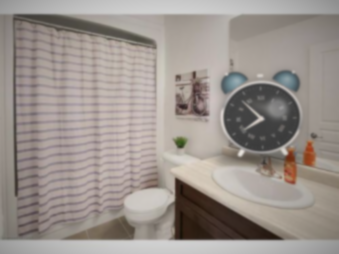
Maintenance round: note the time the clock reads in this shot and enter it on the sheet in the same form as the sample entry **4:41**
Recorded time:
**7:53**
